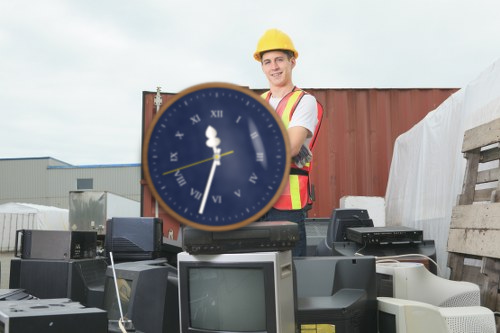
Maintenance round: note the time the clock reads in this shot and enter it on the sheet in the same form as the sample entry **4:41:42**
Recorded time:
**11:32:42**
